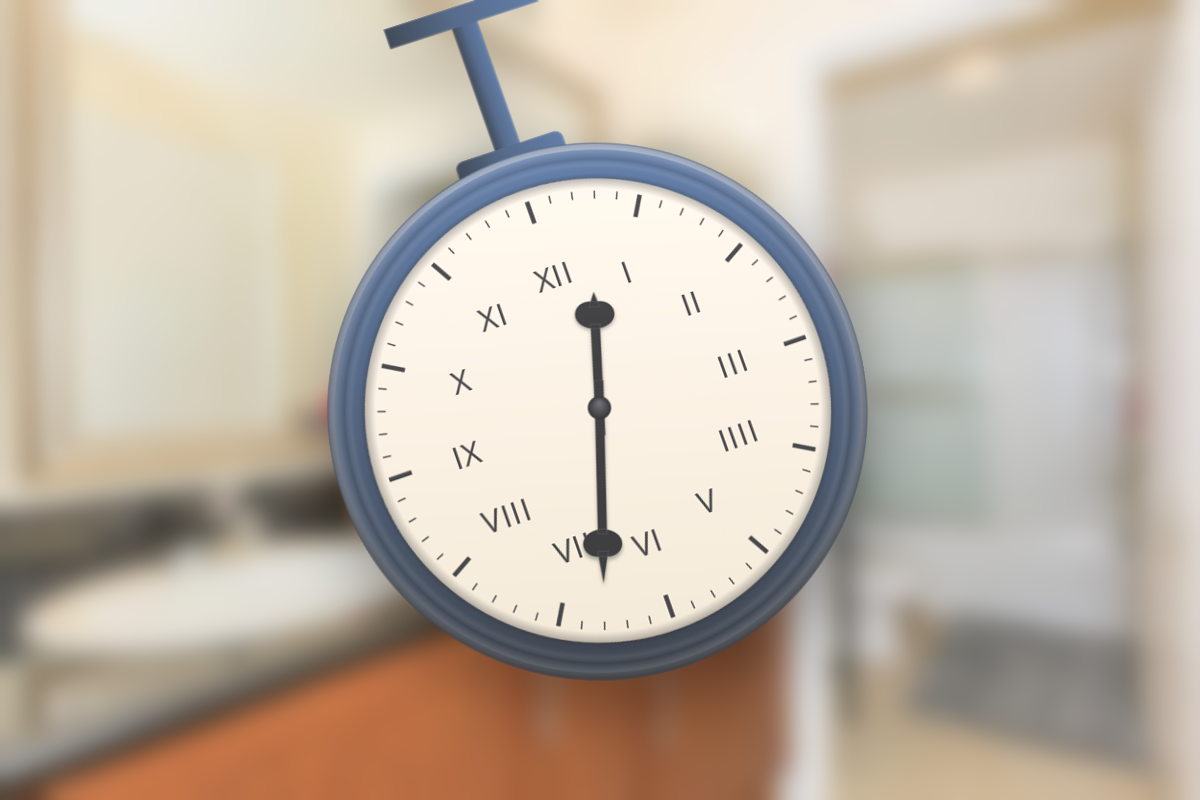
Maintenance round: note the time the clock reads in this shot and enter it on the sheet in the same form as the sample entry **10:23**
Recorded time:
**12:33**
